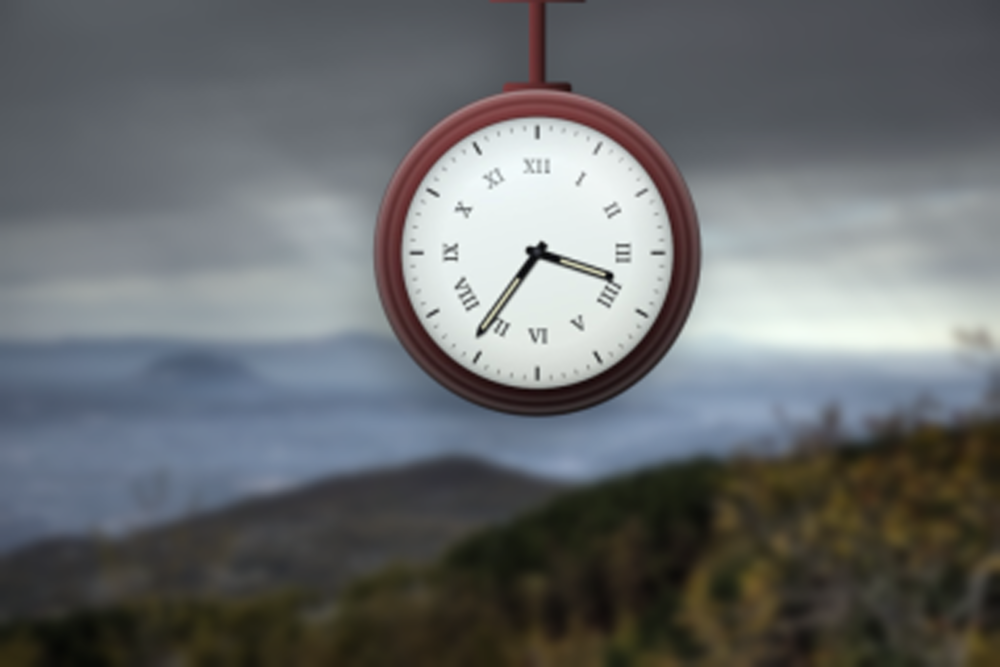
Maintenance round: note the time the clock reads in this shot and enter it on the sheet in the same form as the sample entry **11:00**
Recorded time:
**3:36**
